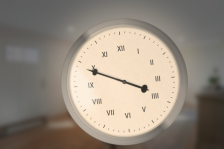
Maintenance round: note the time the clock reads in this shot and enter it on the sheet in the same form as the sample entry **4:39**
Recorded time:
**3:49**
